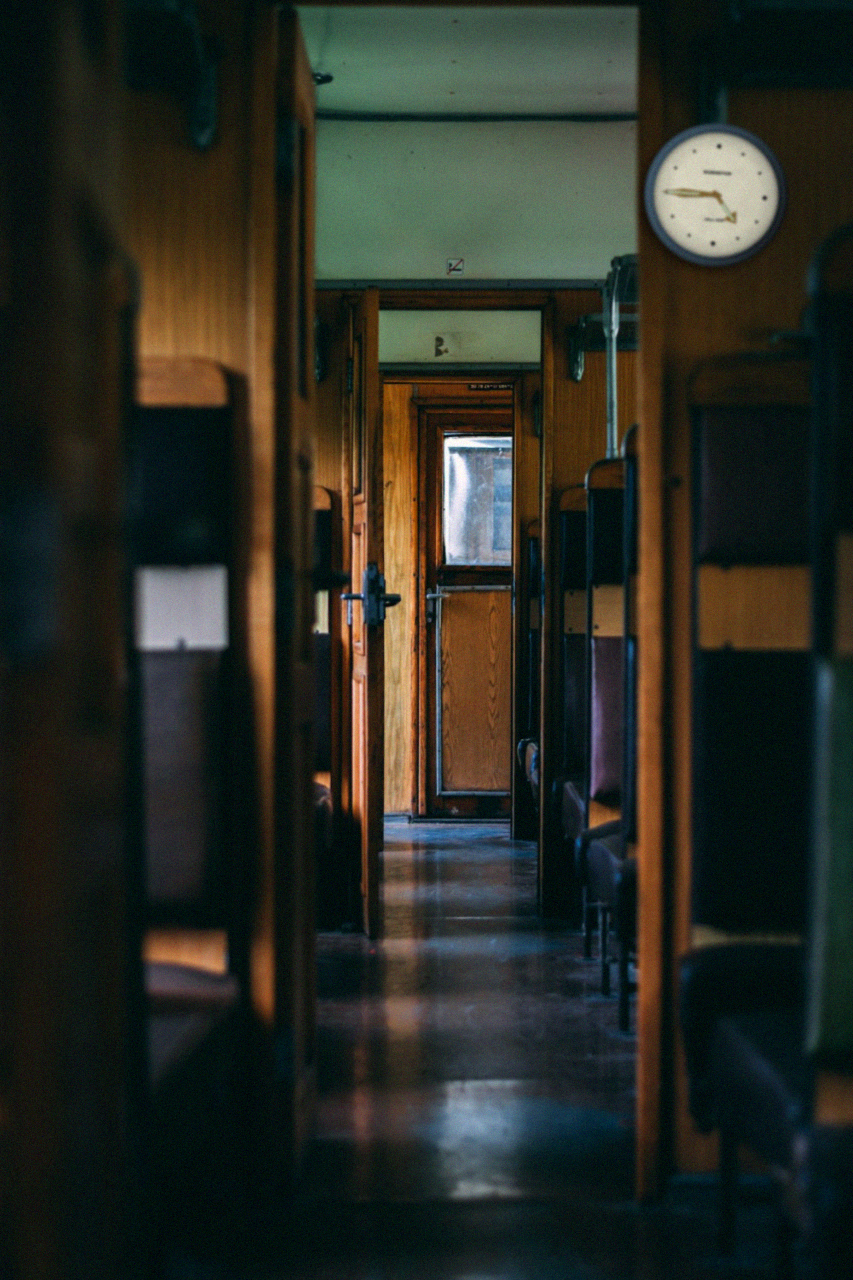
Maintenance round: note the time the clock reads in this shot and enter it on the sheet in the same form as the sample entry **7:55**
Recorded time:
**4:45**
